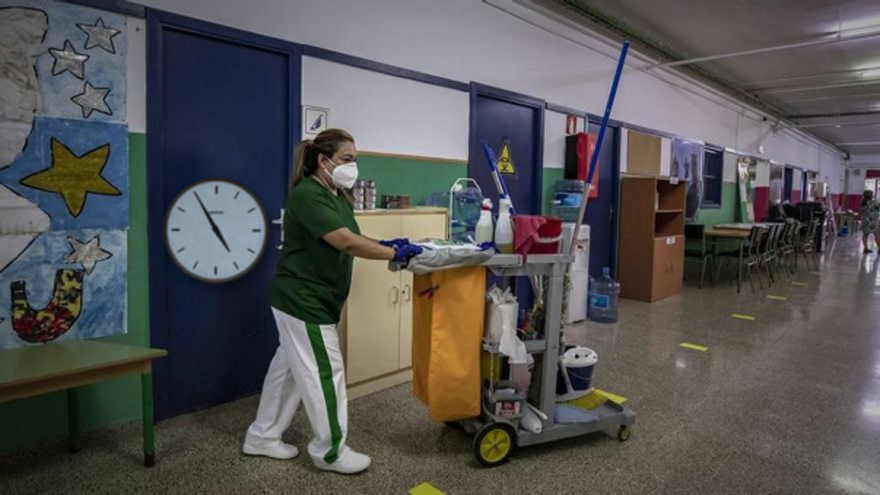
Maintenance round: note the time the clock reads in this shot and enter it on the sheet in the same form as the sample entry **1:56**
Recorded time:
**4:55**
